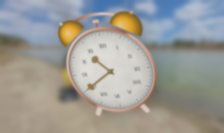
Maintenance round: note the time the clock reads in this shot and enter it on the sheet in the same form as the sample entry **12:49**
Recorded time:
**10:40**
